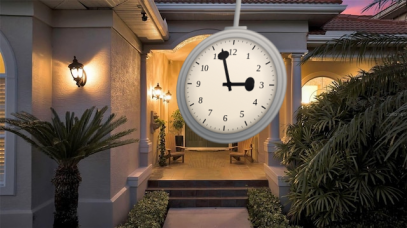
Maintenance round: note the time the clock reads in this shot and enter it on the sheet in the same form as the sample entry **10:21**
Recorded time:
**2:57**
